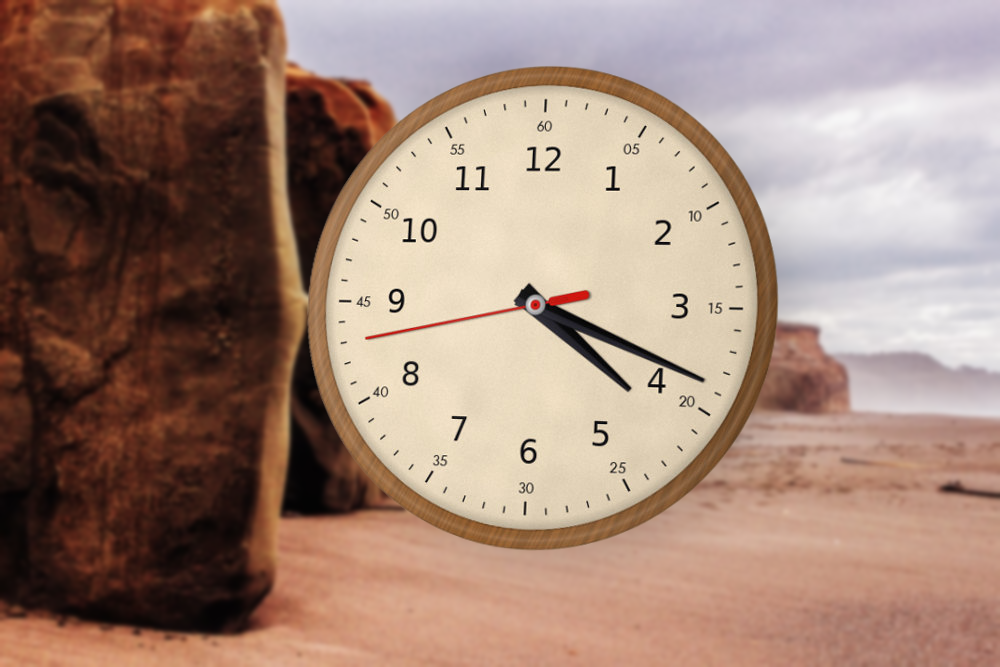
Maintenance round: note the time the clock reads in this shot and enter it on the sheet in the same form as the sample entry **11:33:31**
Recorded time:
**4:18:43**
